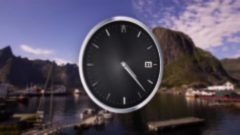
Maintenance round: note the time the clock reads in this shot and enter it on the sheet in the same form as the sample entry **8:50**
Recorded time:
**4:23**
